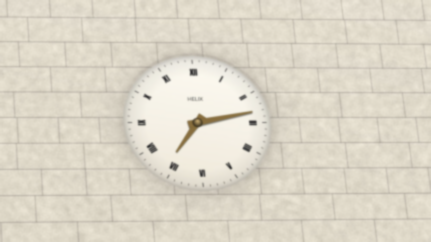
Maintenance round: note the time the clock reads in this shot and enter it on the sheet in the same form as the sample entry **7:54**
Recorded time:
**7:13**
